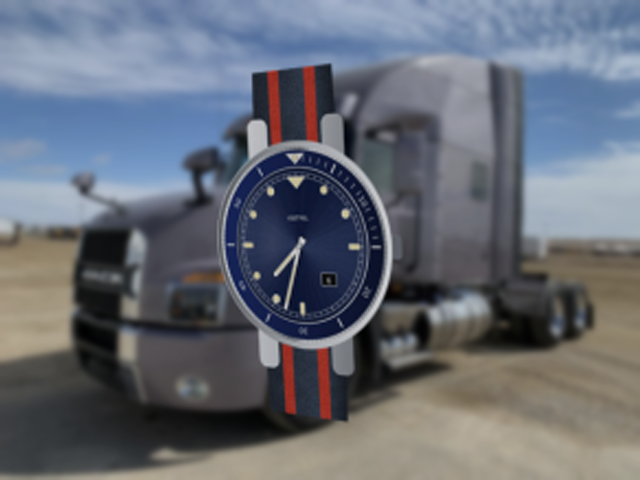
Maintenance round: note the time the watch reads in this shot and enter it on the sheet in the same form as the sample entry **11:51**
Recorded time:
**7:33**
